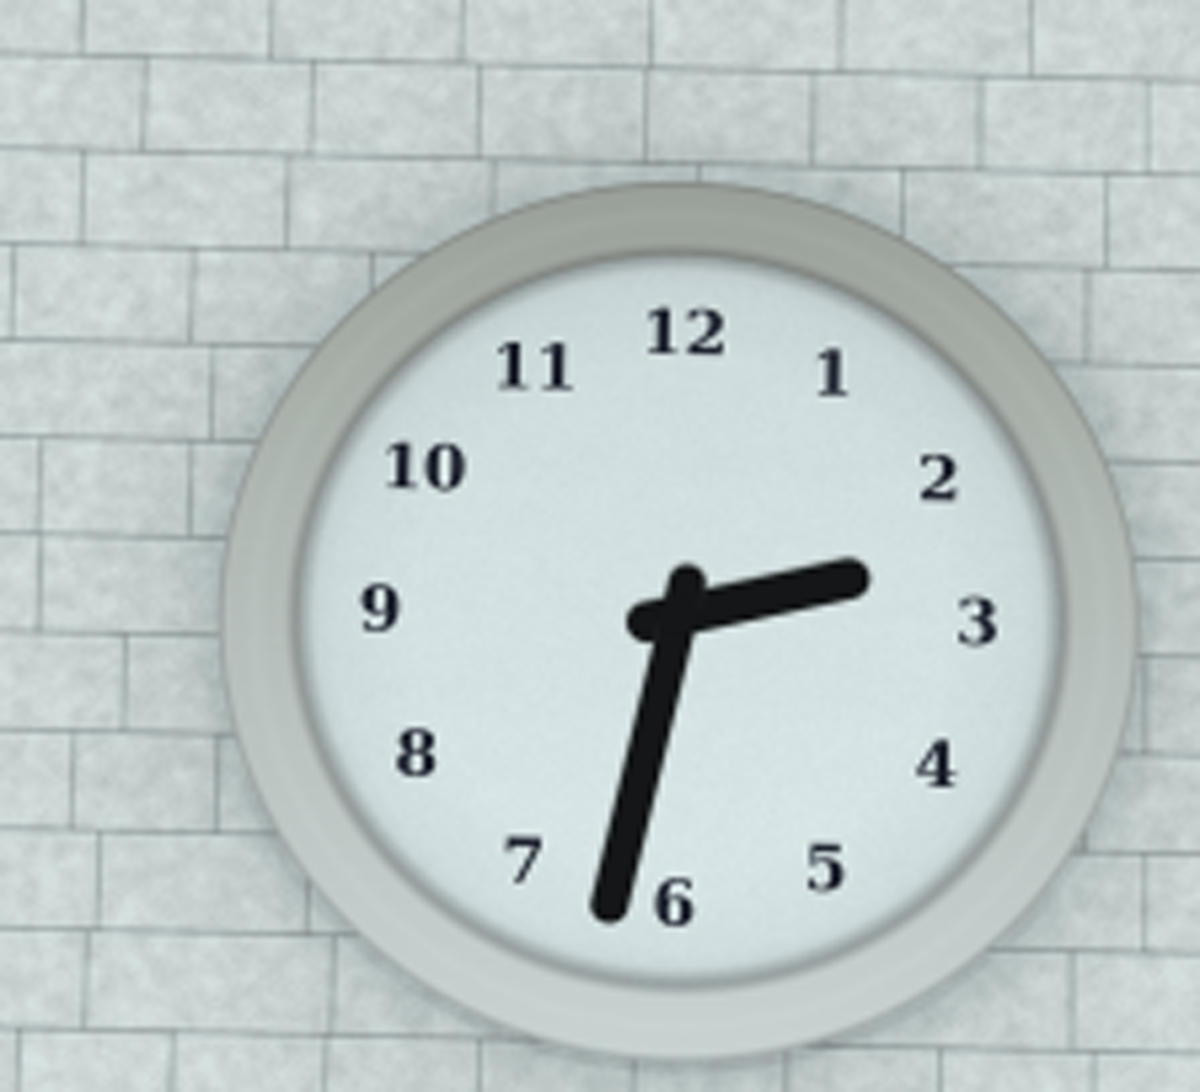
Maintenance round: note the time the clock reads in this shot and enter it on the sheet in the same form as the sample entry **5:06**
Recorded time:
**2:32**
